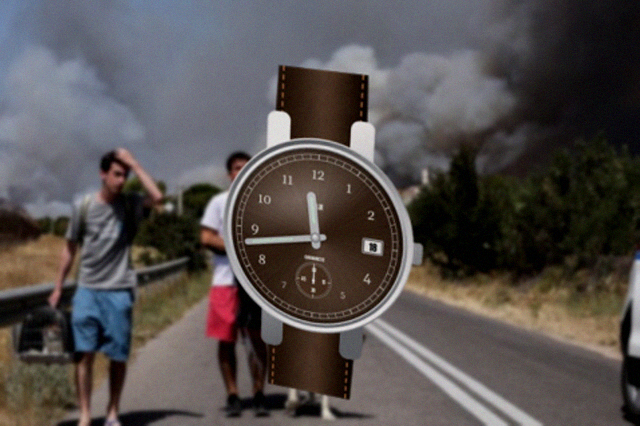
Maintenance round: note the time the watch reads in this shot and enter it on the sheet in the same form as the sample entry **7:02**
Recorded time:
**11:43**
